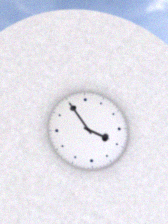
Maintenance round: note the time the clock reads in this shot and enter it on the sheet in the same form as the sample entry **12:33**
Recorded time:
**3:55**
